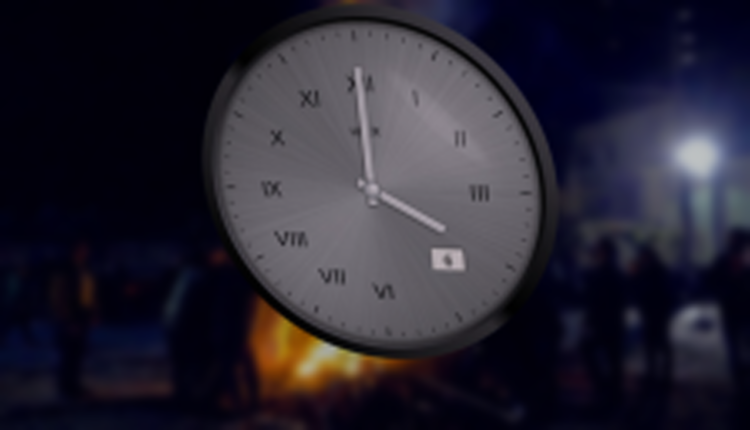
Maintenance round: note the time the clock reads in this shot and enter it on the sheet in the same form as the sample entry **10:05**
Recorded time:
**4:00**
